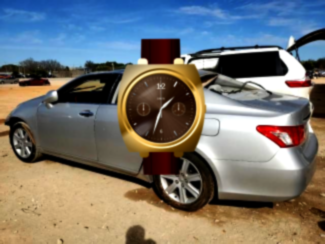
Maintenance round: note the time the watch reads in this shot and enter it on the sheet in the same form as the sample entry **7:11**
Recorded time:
**1:33**
